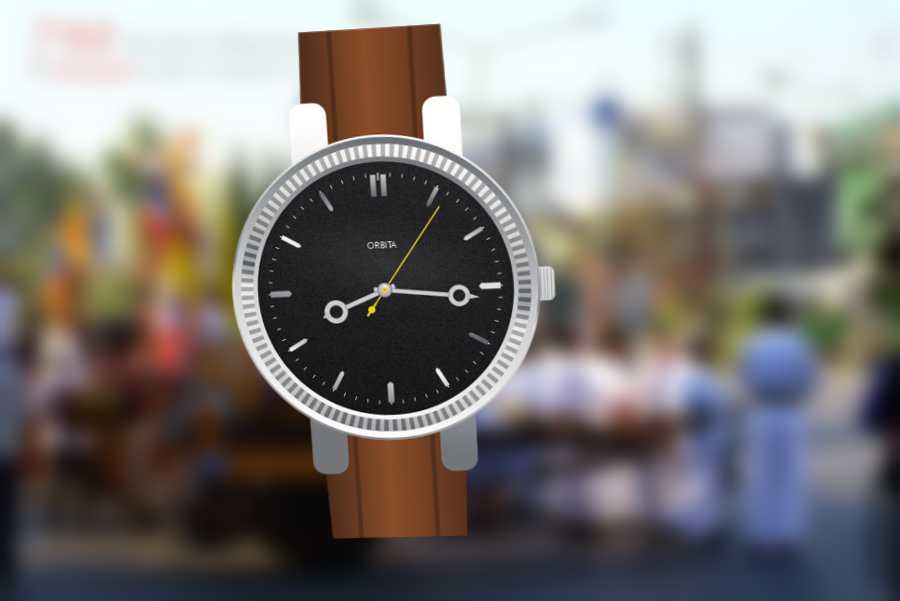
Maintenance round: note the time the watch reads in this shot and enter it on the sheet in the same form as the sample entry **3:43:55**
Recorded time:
**8:16:06**
